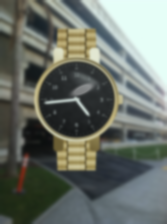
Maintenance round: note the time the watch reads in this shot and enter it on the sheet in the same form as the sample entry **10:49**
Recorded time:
**4:44**
